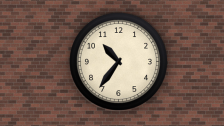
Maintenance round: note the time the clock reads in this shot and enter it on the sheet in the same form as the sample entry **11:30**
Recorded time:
**10:36**
